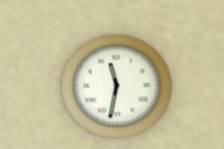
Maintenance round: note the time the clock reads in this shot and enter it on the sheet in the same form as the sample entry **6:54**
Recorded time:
**11:32**
